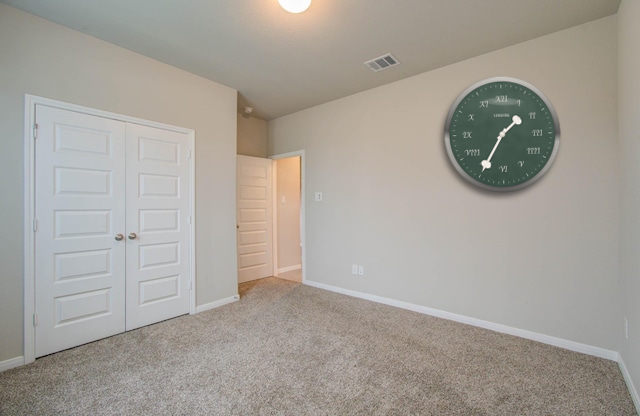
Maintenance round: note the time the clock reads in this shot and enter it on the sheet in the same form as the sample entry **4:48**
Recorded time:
**1:35**
